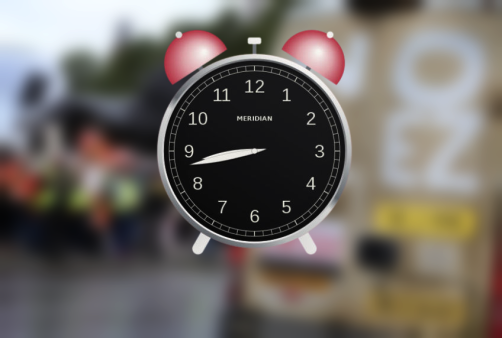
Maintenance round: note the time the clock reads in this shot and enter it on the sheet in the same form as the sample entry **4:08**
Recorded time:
**8:43**
